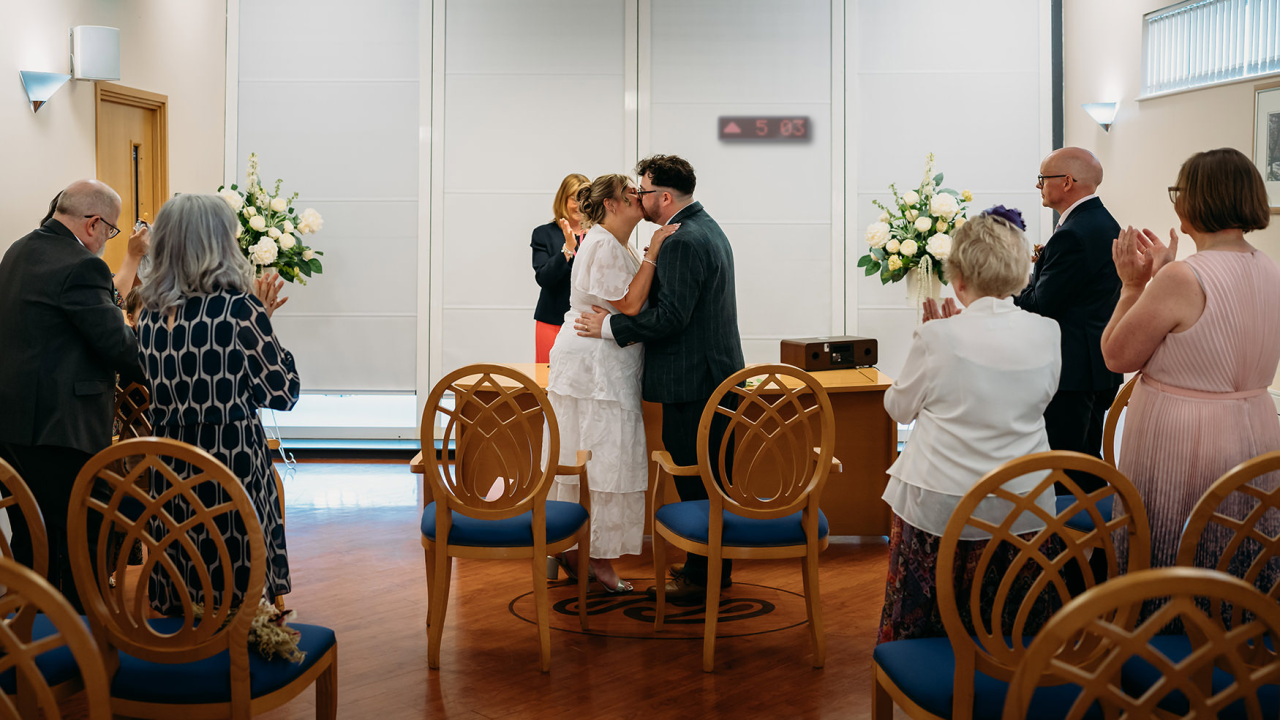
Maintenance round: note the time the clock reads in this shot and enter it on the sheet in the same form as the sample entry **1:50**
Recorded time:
**5:03**
